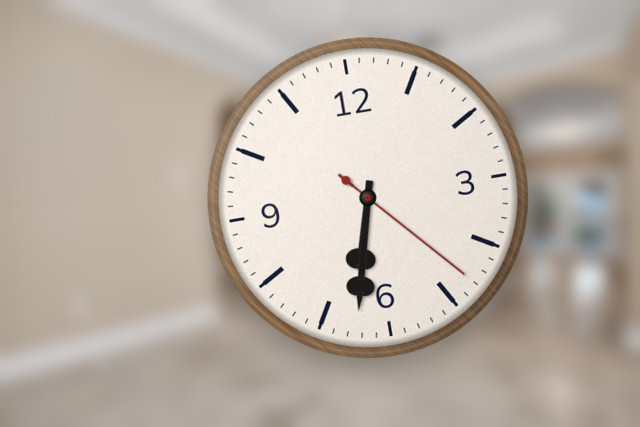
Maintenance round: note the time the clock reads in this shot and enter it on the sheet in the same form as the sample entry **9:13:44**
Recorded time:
**6:32:23**
